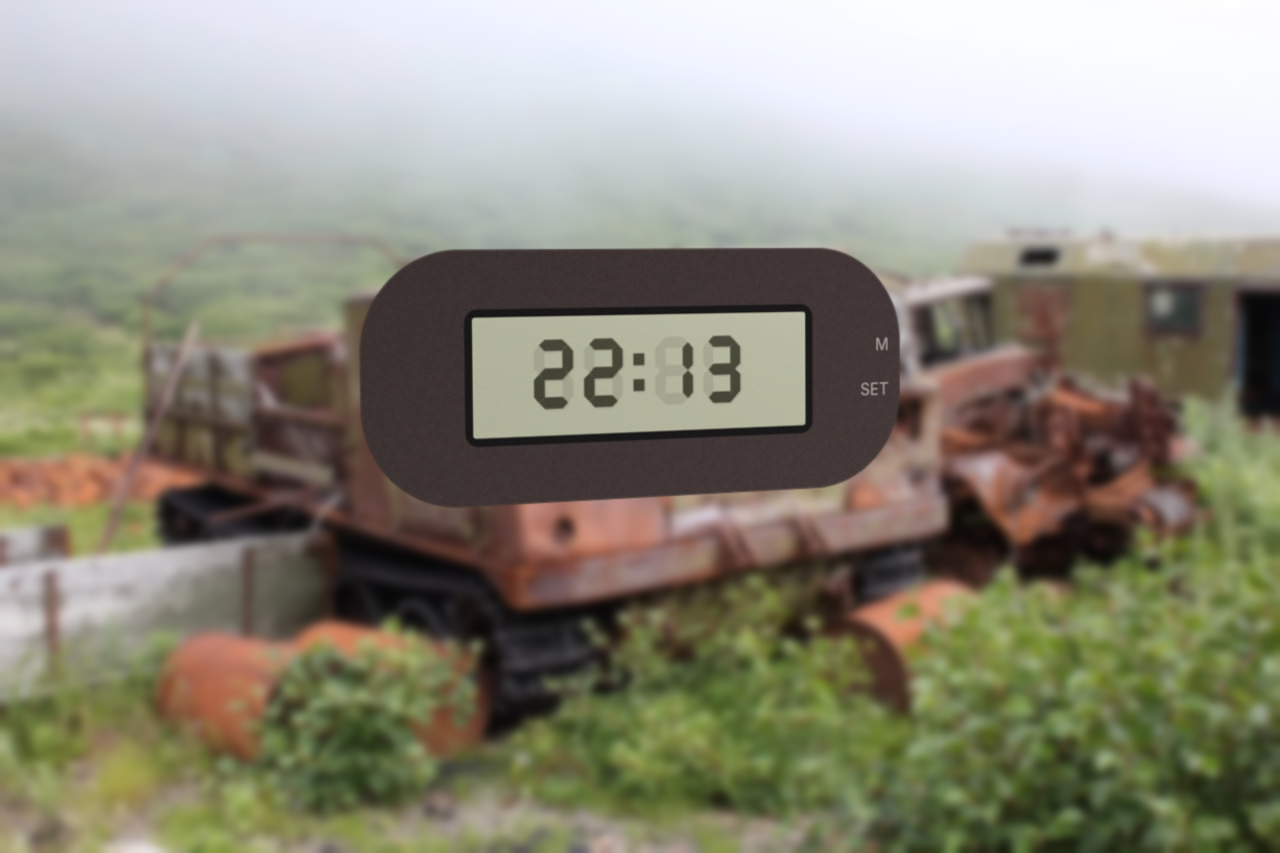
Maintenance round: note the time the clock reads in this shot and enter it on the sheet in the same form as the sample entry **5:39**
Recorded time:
**22:13**
